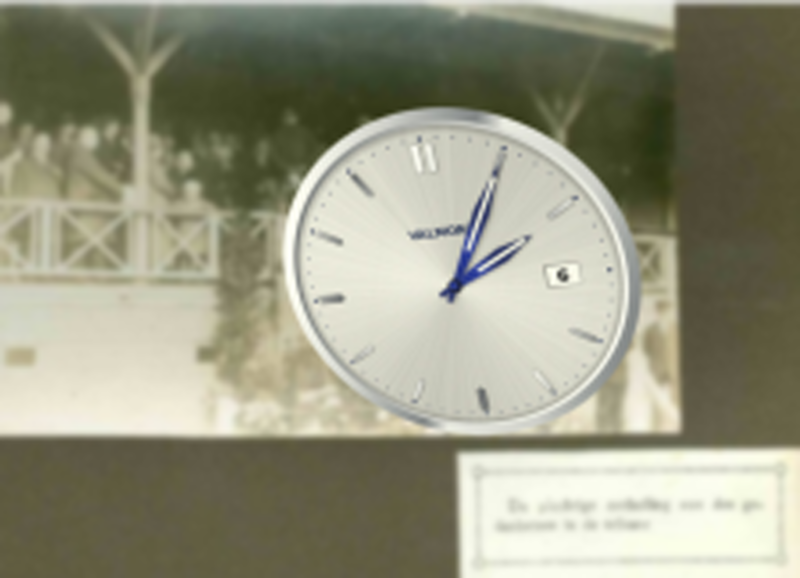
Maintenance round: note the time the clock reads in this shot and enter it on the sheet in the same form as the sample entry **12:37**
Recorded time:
**2:05**
